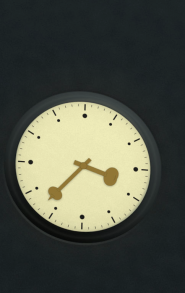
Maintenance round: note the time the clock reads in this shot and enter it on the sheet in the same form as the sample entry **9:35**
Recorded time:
**3:37**
